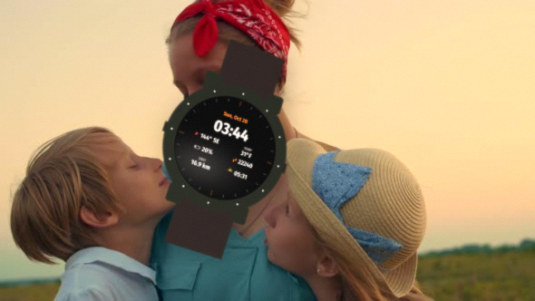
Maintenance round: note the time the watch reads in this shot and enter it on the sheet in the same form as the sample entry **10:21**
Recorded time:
**3:44**
